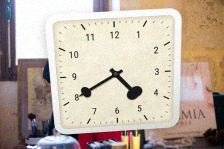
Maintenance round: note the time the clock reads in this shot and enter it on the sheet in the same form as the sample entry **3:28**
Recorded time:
**4:40**
